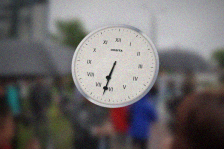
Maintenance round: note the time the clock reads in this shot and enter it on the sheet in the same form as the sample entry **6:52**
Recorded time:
**6:32**
